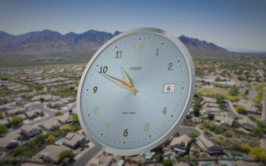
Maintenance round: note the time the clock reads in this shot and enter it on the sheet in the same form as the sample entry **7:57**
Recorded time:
**10:49**
